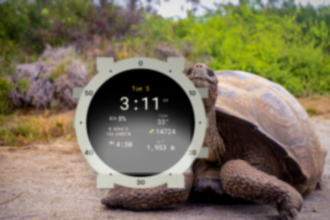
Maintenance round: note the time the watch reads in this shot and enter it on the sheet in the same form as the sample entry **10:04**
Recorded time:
**3:11**
